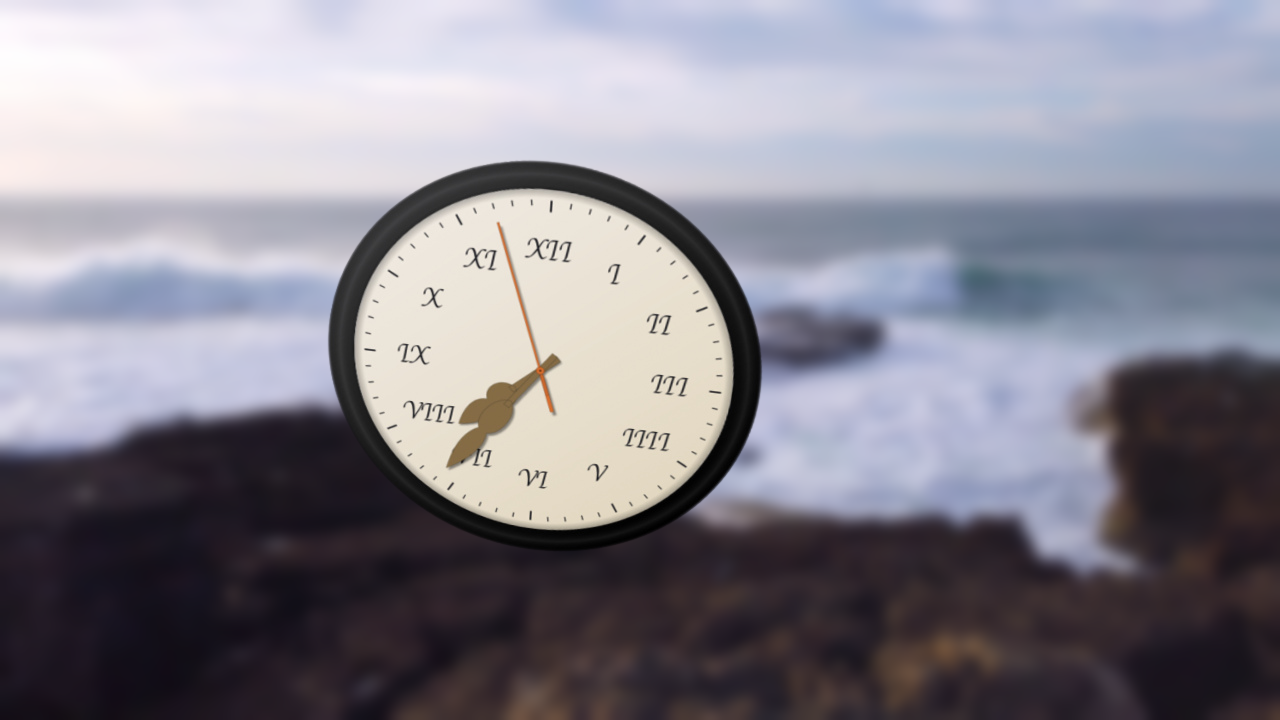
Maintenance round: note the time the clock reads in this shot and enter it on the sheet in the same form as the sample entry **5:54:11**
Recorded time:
**7:35:57**
